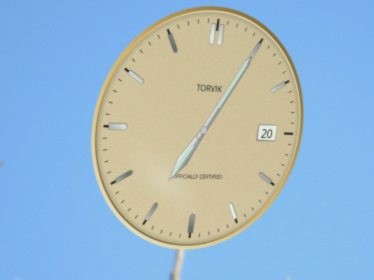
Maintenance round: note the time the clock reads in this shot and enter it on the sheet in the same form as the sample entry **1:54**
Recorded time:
**7:05**
